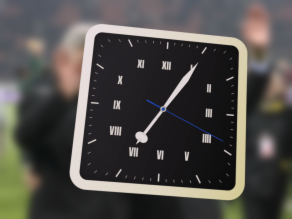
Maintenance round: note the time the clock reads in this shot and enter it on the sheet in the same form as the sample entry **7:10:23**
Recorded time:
**7:05:19**
